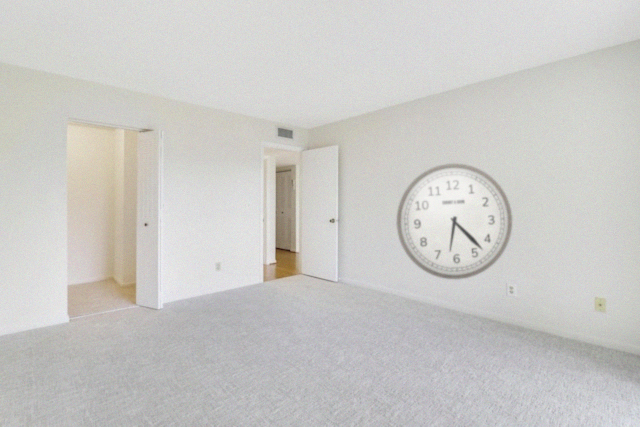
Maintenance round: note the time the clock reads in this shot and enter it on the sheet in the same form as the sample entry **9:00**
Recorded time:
**6:23**
